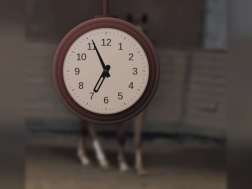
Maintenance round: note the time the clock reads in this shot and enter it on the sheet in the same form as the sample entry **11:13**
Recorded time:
**6:56**
